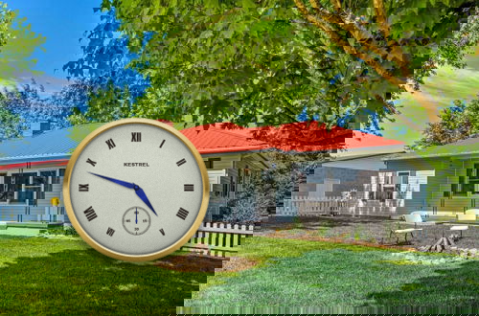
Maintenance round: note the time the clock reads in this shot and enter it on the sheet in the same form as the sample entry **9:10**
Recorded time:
**4:48**
